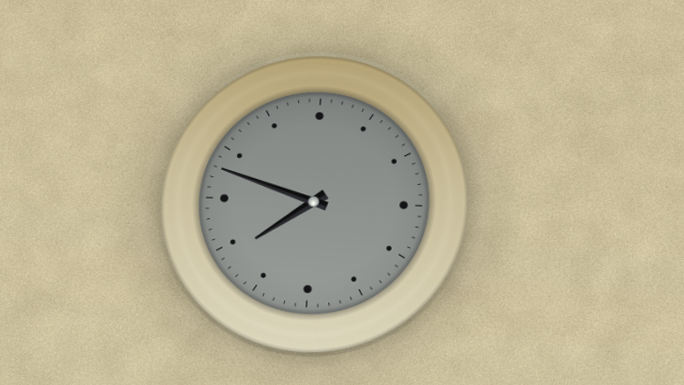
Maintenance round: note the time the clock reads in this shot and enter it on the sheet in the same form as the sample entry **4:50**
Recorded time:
**7:48**
